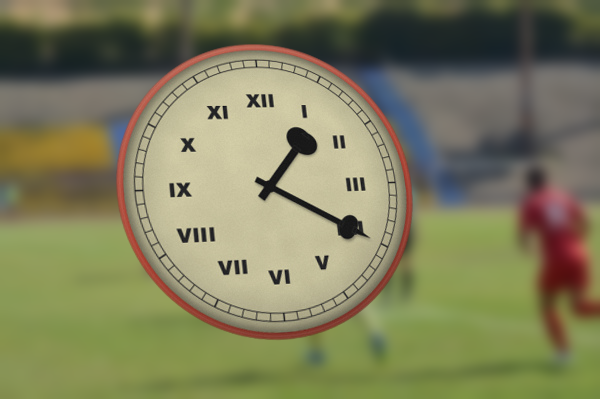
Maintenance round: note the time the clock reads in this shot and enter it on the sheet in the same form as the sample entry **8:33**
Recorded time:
**1:20**
